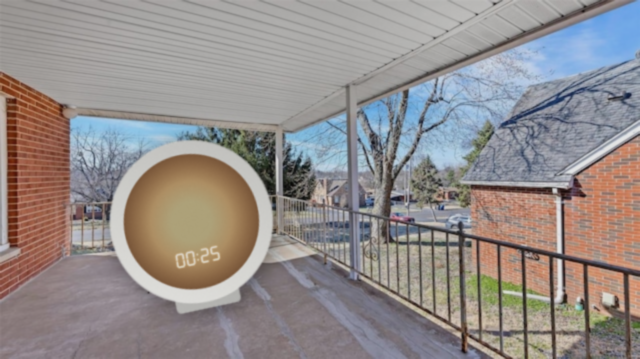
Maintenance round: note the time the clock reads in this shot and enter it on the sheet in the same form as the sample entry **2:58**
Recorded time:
**0:25**
